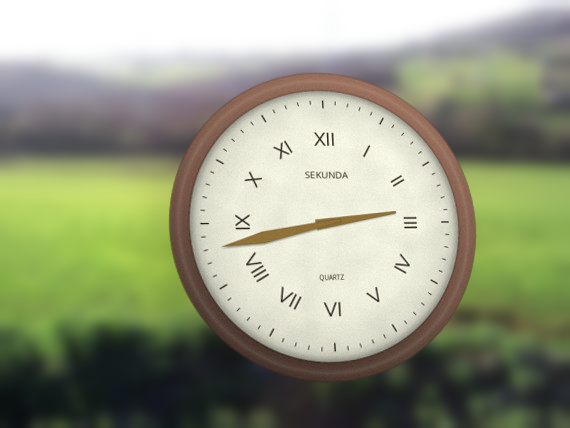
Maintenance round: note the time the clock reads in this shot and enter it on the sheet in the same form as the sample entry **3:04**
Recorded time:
**2:43**
